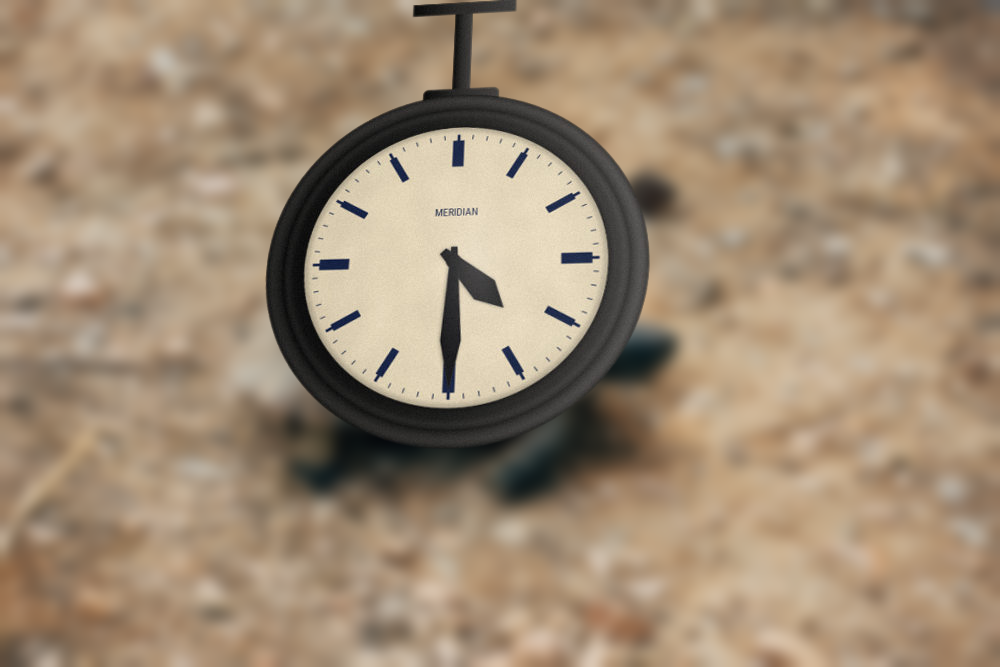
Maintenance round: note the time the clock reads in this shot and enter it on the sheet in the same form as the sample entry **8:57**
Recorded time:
**4:30**
